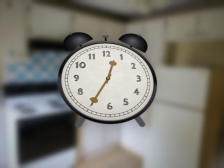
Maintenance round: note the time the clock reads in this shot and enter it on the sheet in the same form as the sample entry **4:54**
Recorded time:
**12:35**
